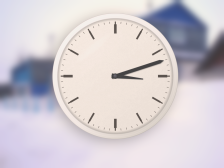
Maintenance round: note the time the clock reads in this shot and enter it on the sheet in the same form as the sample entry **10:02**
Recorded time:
**3:12**
